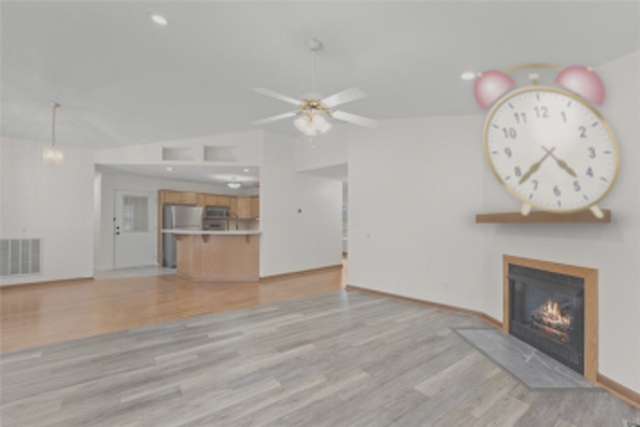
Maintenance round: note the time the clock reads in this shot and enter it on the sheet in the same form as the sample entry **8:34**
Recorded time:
**4:38**
